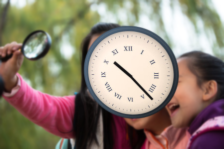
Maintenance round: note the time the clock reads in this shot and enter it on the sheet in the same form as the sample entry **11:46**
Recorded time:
**10:23**
